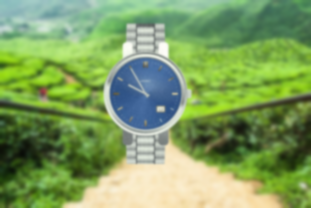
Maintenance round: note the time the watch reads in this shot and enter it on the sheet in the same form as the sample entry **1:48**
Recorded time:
**9:55**
